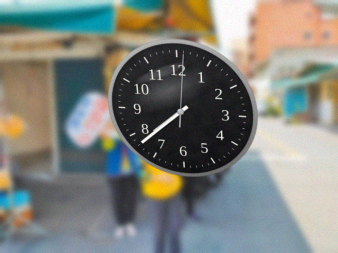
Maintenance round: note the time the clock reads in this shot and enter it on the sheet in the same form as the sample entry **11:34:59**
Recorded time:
**7:38:01**
